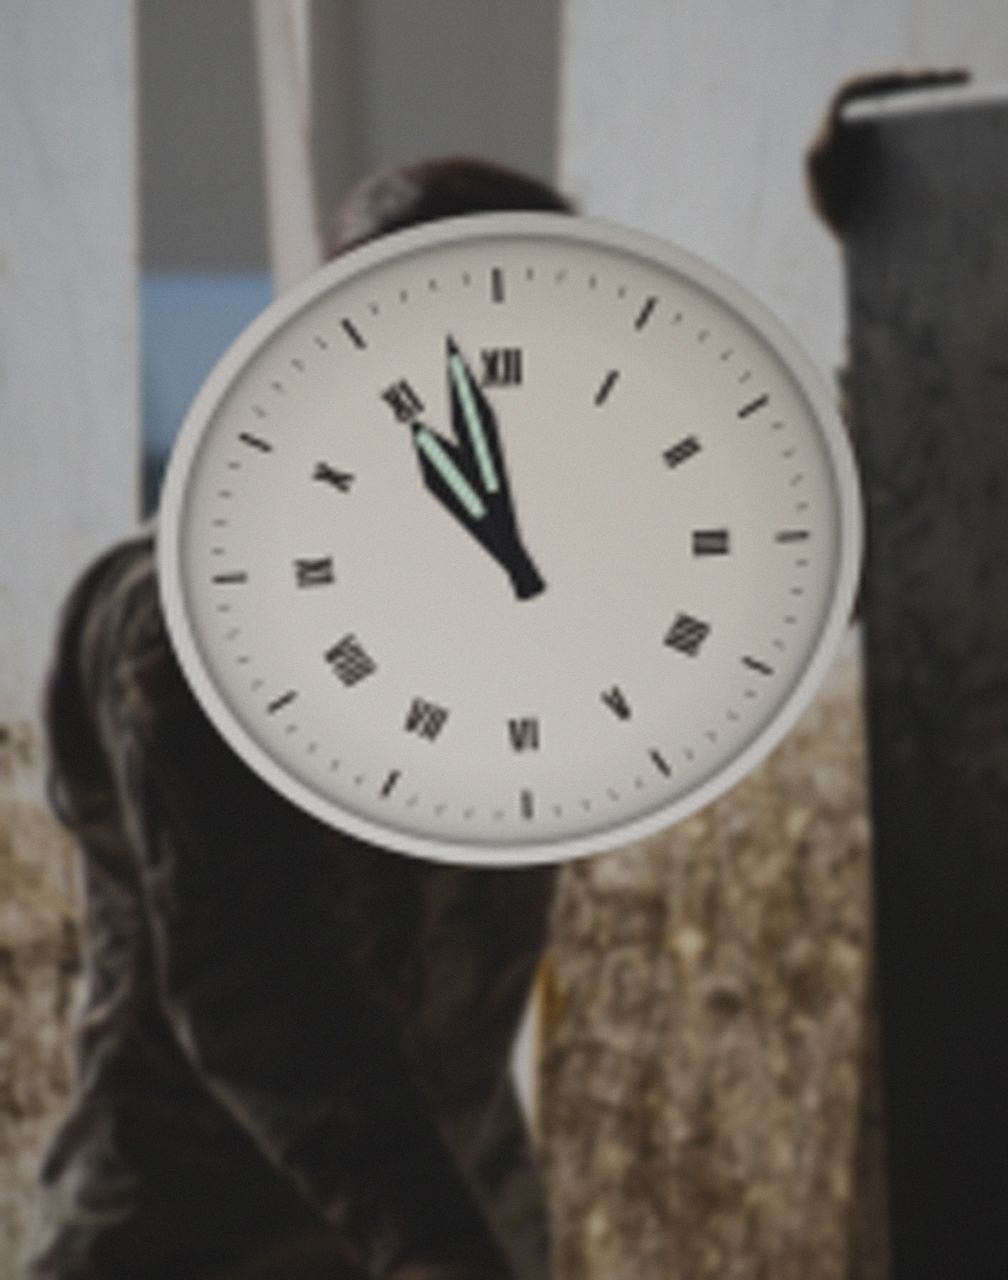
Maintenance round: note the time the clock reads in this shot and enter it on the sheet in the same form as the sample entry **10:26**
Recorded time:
**10:58**
